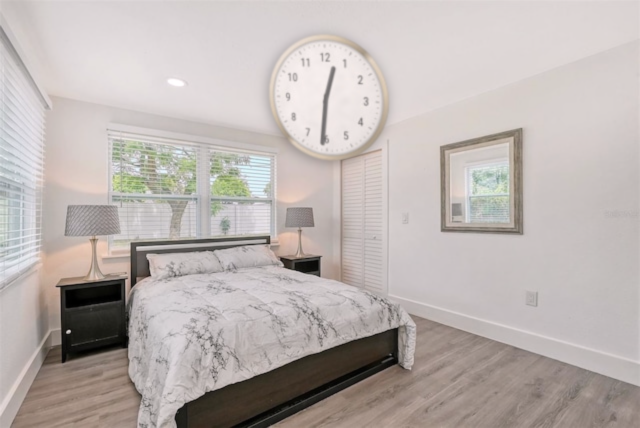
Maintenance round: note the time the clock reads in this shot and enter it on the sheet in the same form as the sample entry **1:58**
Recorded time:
**12:31**
